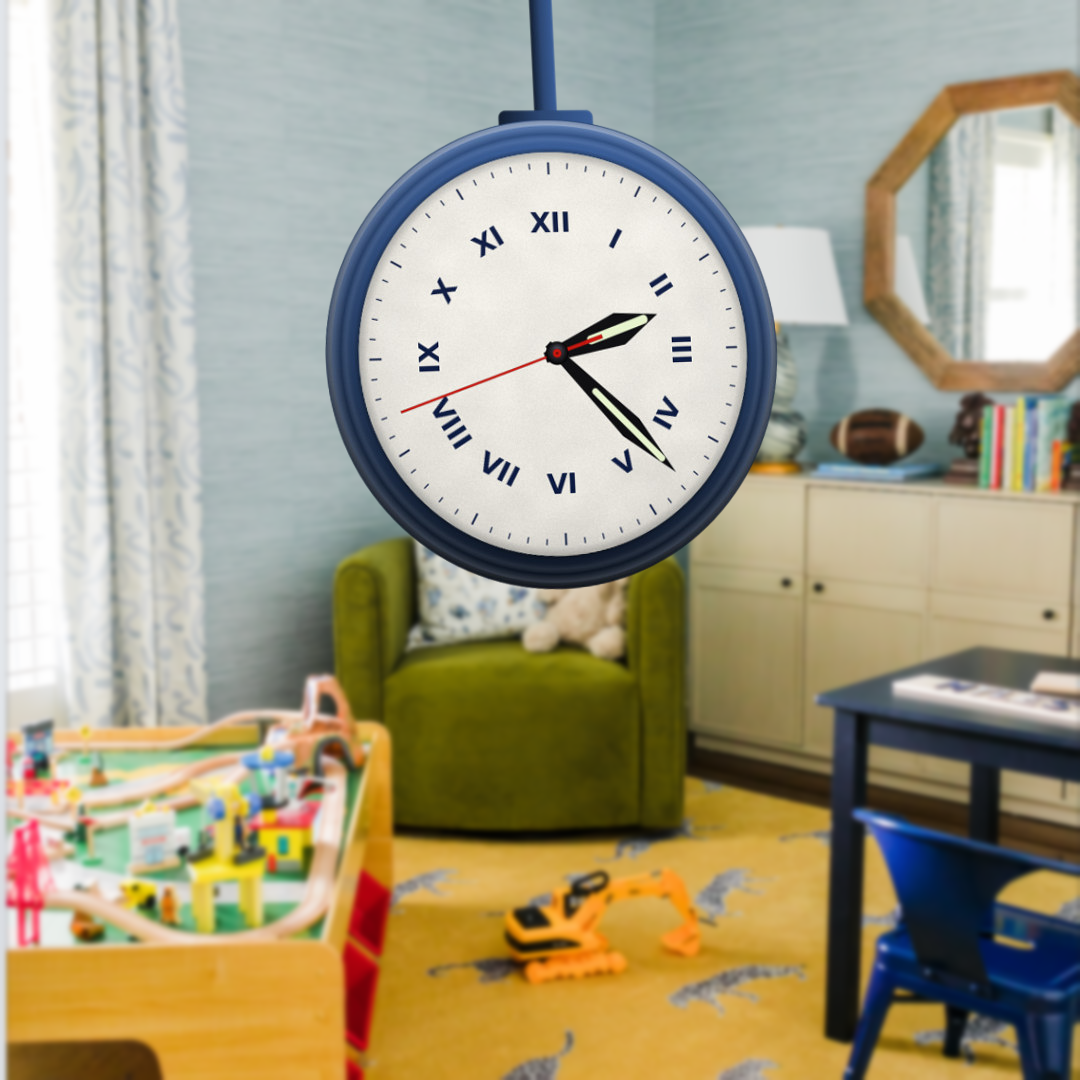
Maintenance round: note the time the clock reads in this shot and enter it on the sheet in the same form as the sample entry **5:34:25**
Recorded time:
**2:22:42**
